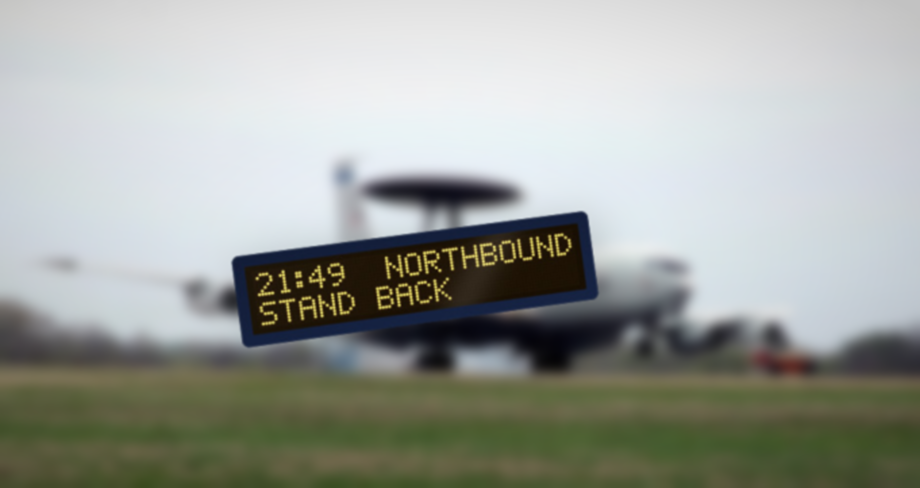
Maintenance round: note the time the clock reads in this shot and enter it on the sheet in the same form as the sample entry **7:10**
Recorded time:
**21:49**
